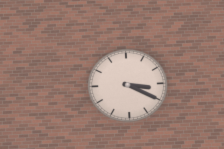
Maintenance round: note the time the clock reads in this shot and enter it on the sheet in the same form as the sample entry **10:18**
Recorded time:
**3:20**
